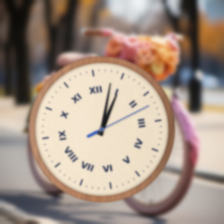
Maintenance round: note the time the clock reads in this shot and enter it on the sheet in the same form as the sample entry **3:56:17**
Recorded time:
**1:03:12**
